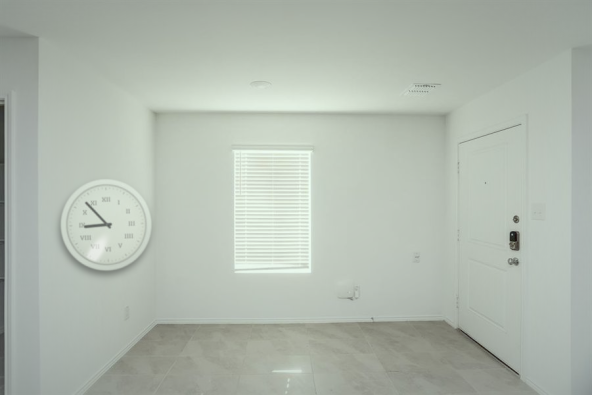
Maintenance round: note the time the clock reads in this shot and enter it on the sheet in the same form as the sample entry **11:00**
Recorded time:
**8:53**
